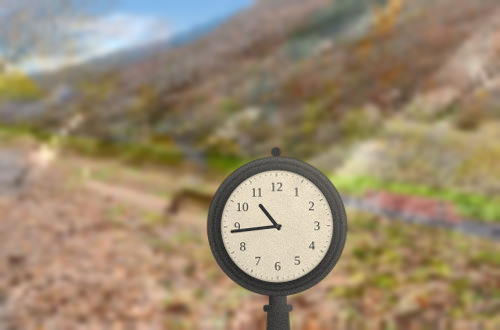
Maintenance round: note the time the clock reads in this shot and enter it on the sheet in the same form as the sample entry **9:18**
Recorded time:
**10:44**
